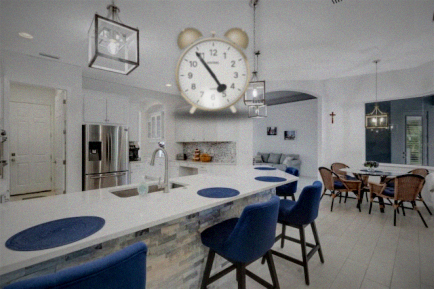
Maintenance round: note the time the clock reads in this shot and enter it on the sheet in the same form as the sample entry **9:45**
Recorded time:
**4:54**
